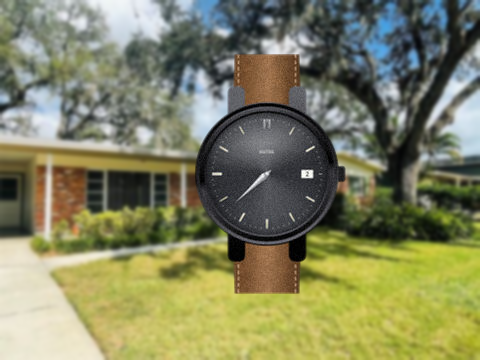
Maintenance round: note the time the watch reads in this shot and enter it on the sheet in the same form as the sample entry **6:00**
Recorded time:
**7:38**
